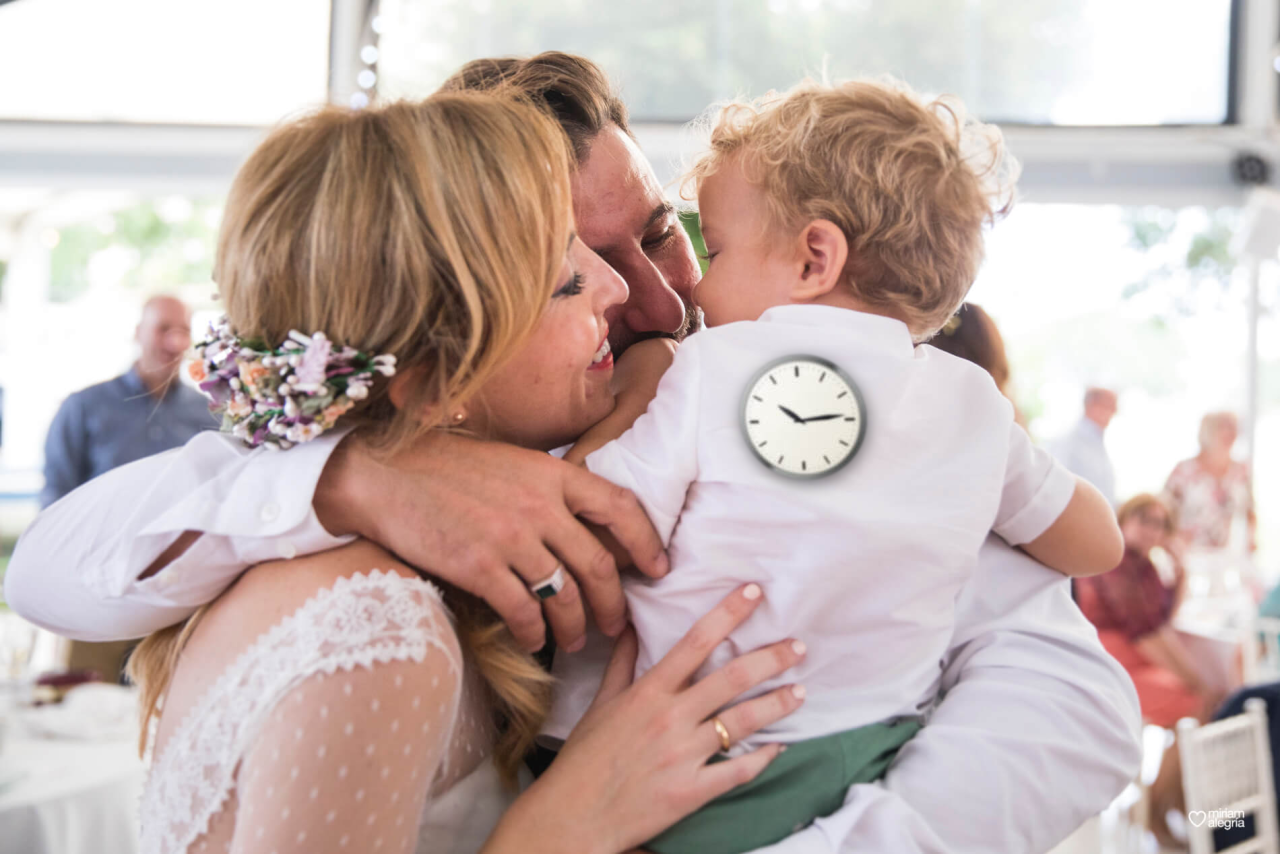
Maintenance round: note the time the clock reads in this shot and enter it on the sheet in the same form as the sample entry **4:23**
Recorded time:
**10:14**
